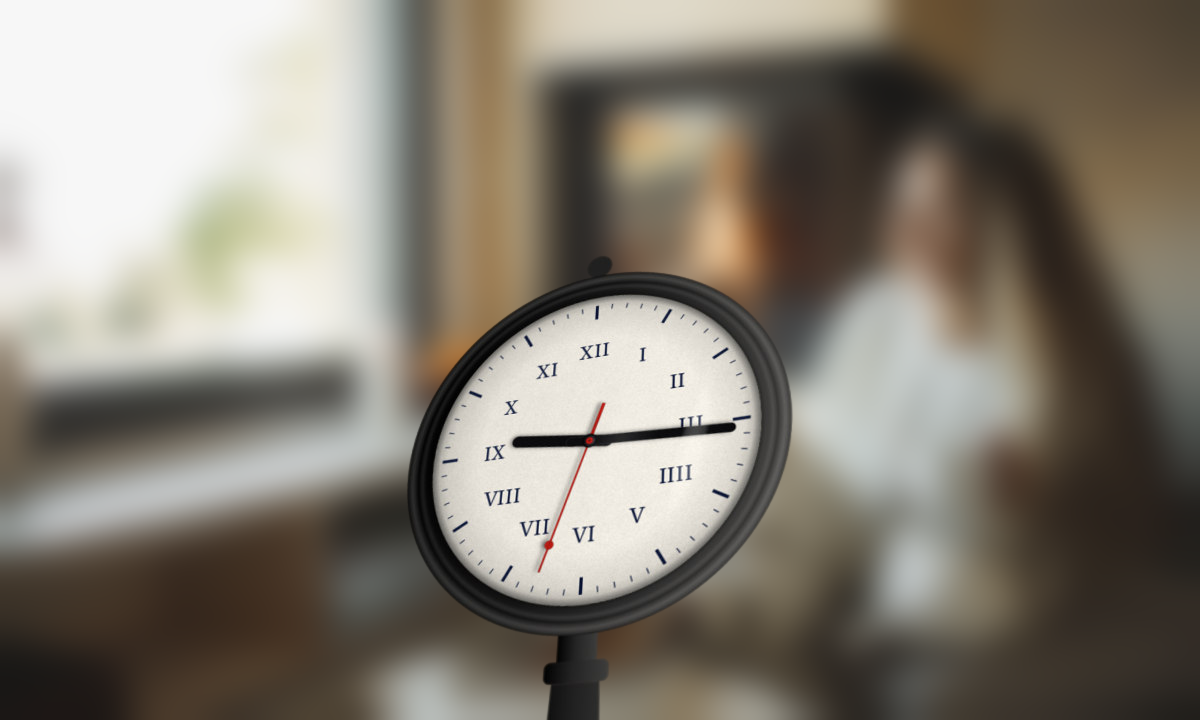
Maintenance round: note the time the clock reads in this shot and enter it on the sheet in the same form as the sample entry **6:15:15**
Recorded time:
**9:15:33**
